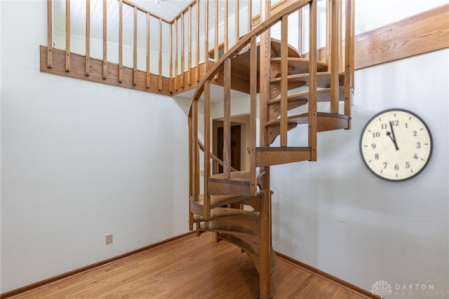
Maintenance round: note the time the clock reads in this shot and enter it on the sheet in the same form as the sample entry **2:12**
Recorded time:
**10:58**
